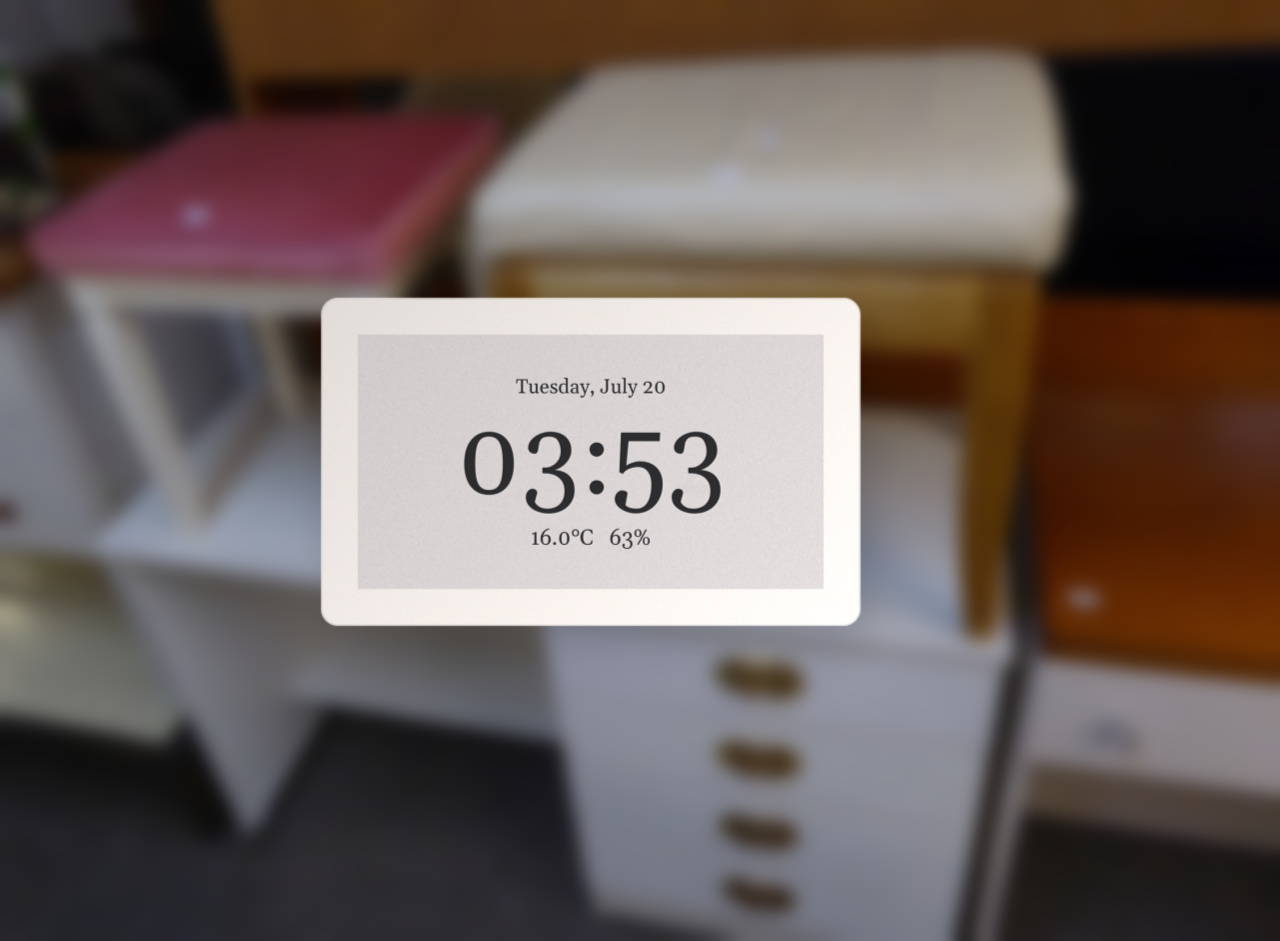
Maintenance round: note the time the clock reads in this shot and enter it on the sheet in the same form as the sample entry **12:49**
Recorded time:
**3:53**
